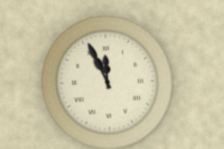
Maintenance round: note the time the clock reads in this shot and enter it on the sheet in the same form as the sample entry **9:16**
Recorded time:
**11:56**
